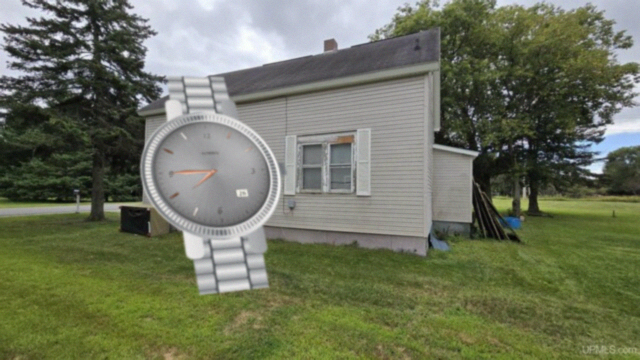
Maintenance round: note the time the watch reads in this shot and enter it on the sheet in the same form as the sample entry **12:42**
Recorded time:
**7:45**
